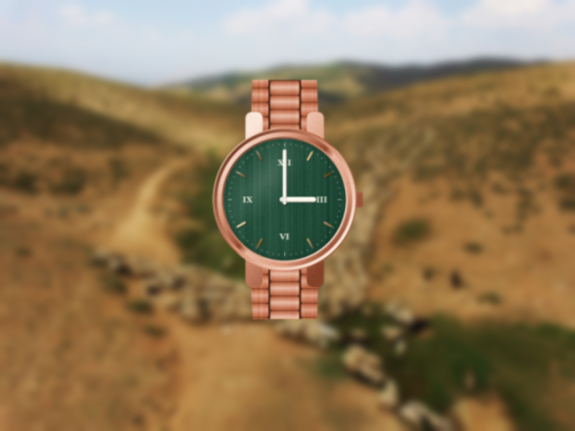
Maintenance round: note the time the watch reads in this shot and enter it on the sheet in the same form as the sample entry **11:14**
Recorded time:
**3:00**
